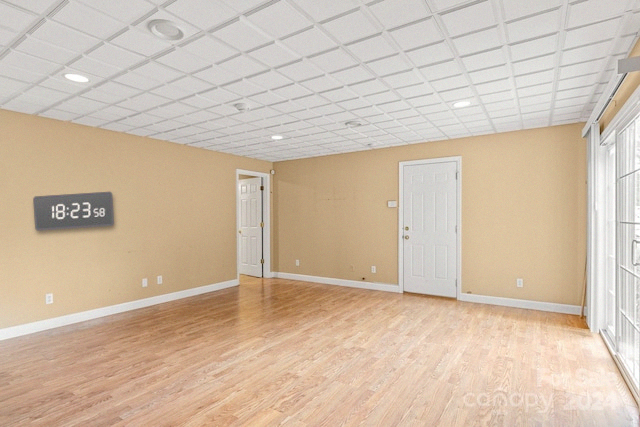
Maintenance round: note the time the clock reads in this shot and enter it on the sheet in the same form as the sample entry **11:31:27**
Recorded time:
**18:23:58**
